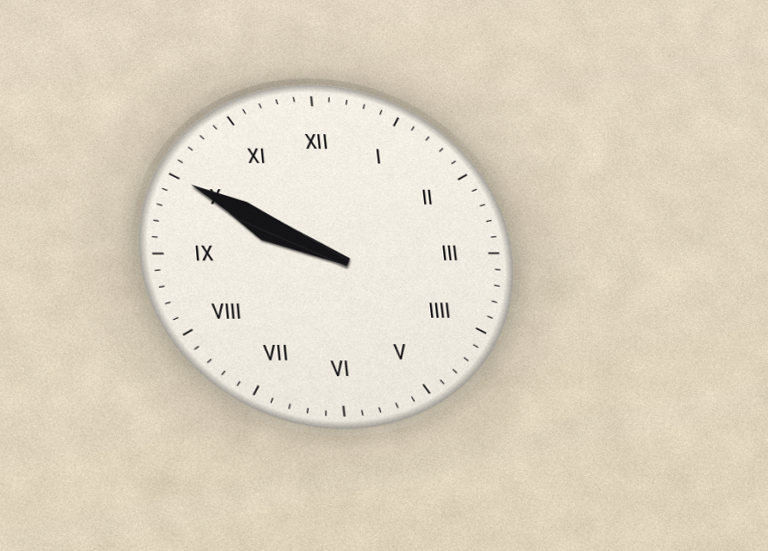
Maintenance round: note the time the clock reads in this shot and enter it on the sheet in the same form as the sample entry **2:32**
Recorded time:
**9:50**
